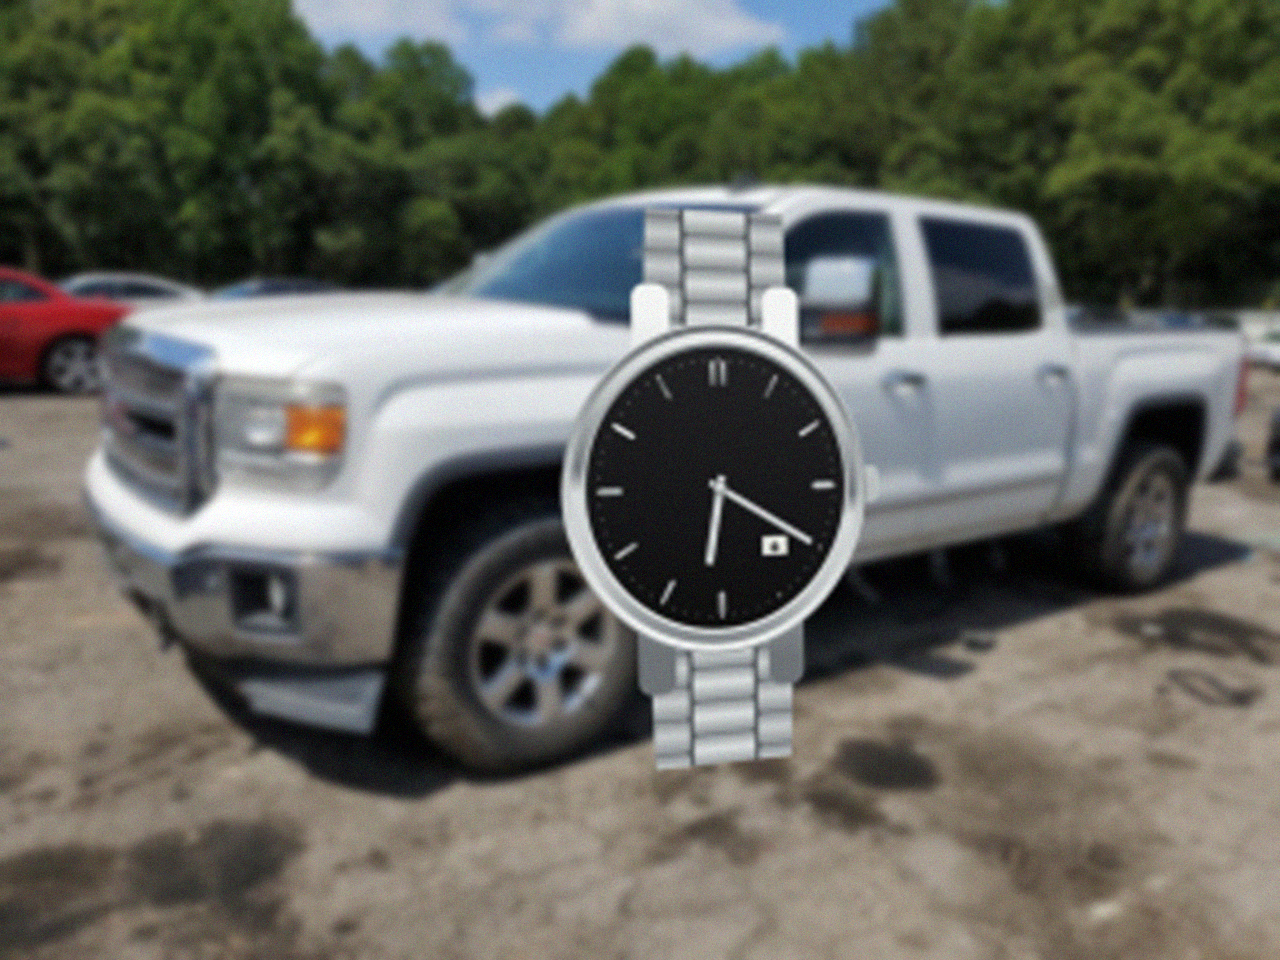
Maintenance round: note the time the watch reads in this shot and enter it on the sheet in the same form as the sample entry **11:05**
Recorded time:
**6:20**
